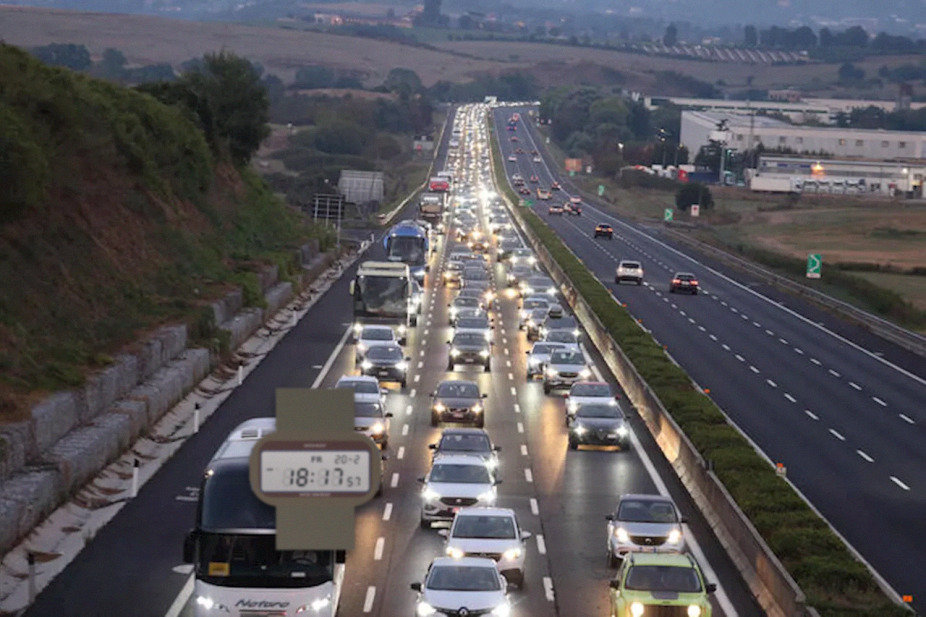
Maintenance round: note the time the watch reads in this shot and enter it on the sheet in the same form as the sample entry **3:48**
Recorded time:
**18:17**
